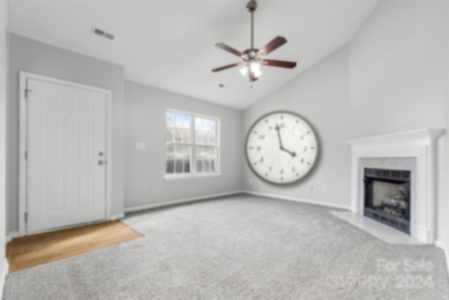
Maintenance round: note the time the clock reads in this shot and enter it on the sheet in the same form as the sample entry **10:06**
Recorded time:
**3:58**
